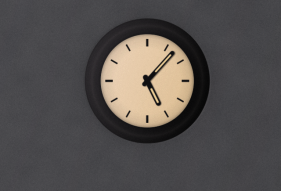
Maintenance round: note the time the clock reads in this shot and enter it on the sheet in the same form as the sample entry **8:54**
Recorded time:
**5:07**
